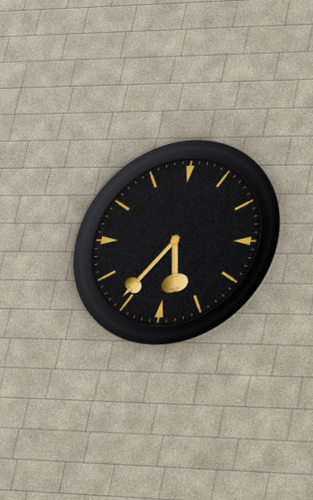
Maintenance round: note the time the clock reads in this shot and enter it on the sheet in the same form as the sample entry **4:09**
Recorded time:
**5:36**
